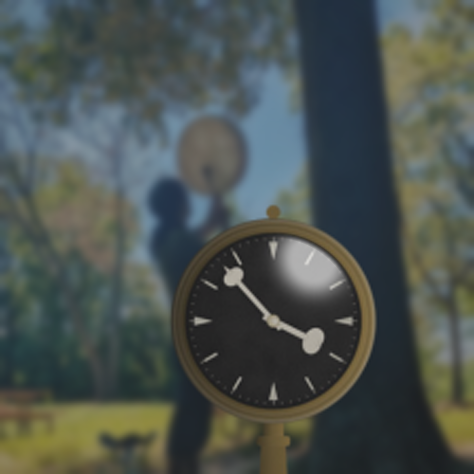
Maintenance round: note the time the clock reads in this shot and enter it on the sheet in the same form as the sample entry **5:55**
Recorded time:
**3:53**
